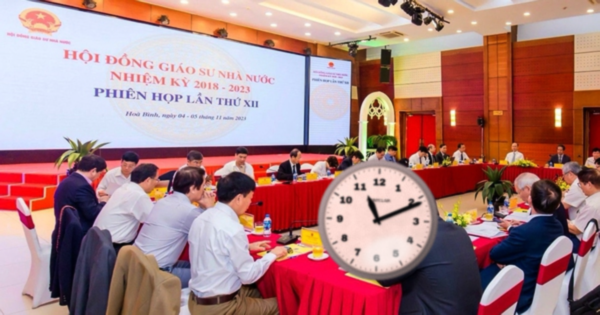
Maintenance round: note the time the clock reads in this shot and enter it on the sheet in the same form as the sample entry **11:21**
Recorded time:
**11:11**
